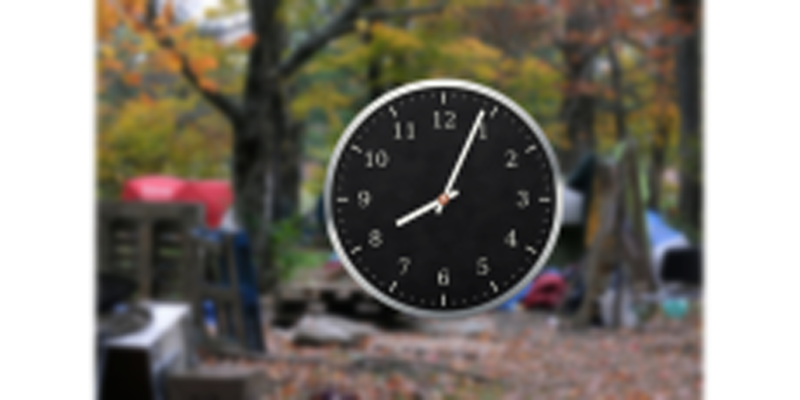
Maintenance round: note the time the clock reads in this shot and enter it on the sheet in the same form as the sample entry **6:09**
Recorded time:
**8:04**
